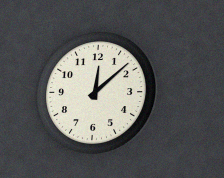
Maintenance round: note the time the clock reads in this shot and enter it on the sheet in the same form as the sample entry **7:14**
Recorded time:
**12:08**
